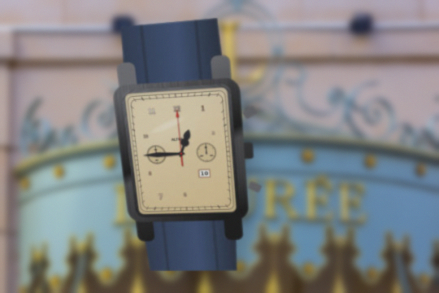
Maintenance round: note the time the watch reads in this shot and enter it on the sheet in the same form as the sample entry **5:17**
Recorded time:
**12:45**
